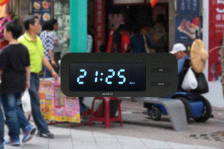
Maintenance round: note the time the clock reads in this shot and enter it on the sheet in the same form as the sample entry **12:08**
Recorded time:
**21:25**
